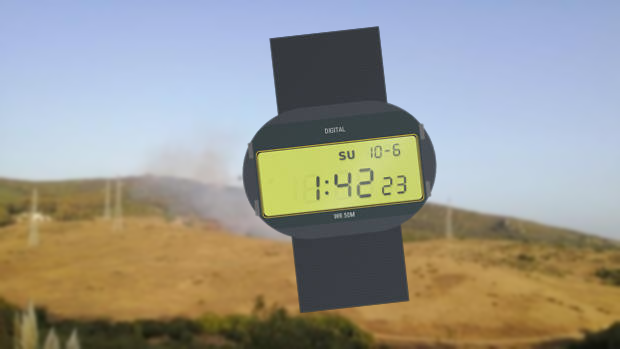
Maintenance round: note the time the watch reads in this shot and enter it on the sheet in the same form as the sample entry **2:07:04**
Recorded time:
**1:42:23**
